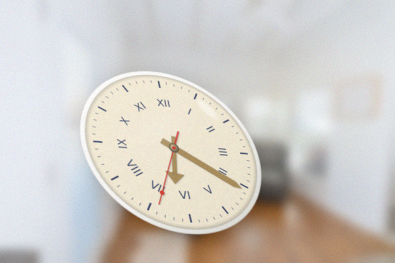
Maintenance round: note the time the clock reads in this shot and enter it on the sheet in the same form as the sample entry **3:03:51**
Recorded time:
**6:20:34**
